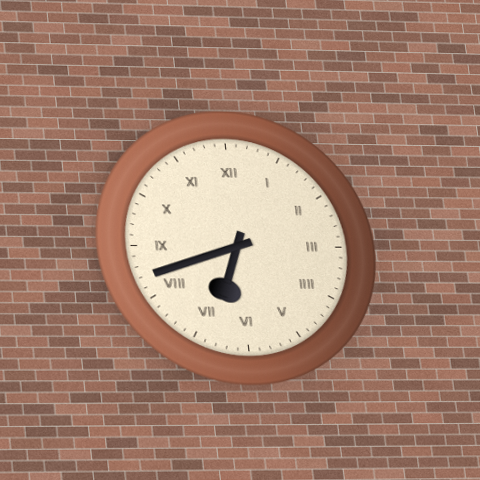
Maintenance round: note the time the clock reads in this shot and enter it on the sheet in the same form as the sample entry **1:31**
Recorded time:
**6:42**
